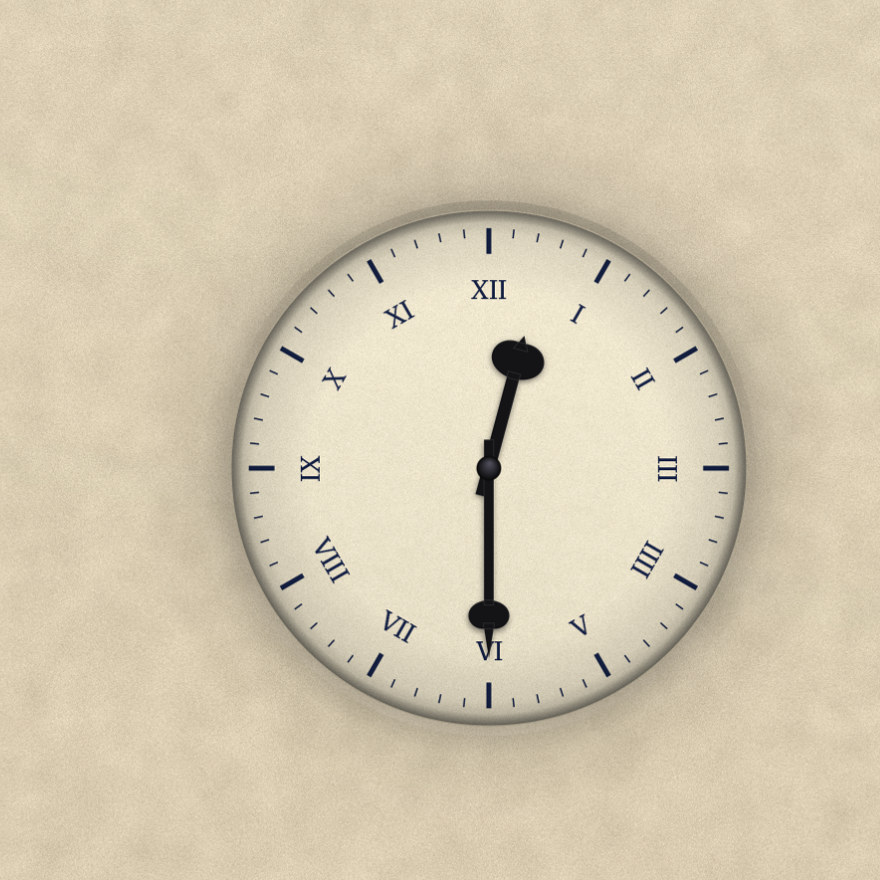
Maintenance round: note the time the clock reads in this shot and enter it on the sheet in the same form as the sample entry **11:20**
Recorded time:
**12:30**
